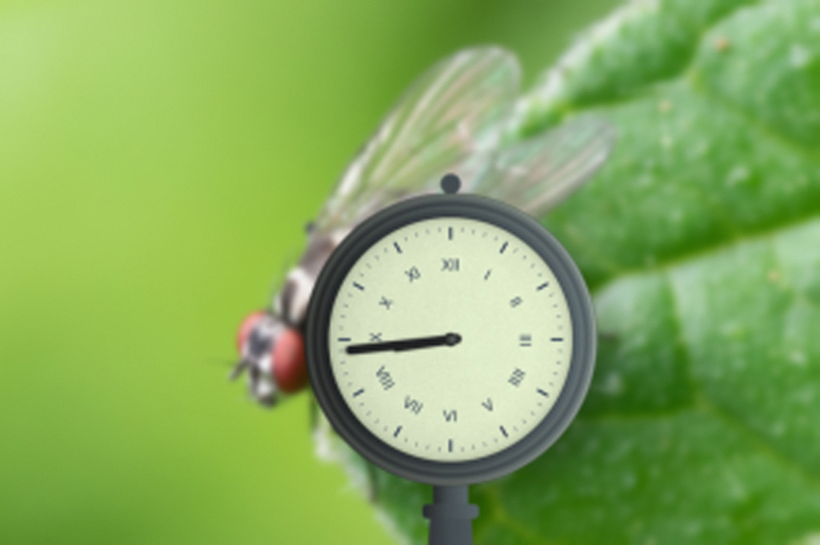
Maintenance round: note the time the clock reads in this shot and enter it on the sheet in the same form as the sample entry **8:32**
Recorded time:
**8:44**
